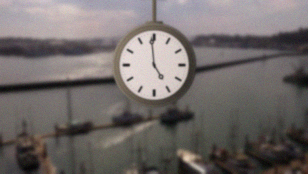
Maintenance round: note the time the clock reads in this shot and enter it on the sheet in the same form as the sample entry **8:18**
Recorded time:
**4:59**
